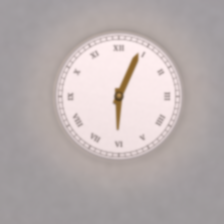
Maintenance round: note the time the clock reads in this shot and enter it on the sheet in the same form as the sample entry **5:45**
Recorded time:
**6:04**
